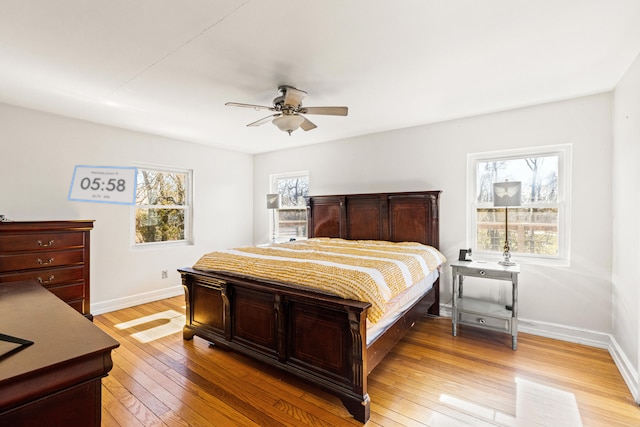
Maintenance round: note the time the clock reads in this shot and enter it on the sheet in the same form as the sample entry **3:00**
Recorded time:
**5:58**
